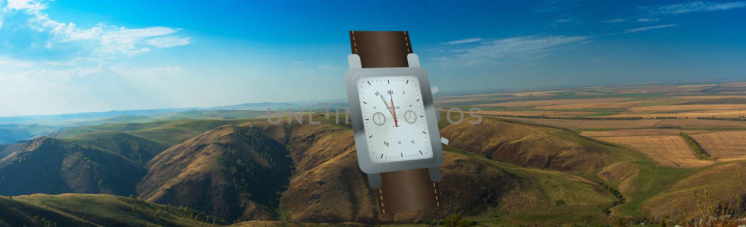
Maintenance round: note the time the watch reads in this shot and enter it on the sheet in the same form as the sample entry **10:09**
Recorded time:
**11:56**
